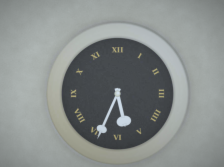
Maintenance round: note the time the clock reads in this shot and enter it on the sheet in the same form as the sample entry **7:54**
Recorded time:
**5:34**
